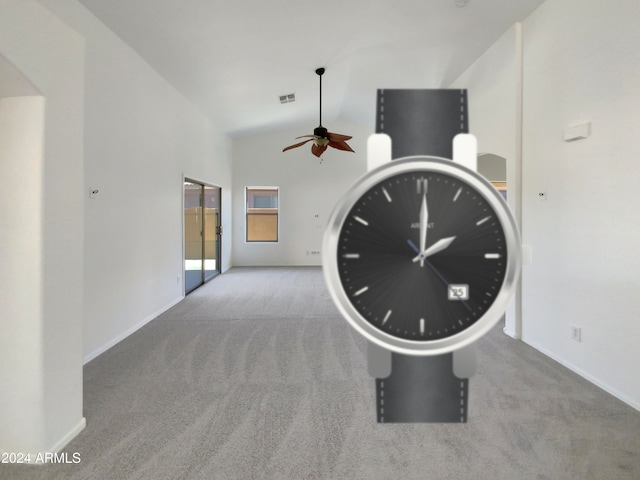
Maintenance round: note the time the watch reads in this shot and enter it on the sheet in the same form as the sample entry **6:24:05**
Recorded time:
**2:00:23**
